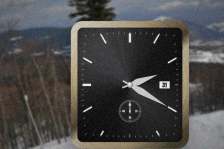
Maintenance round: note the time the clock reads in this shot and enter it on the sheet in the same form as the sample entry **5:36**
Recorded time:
**2:20**
